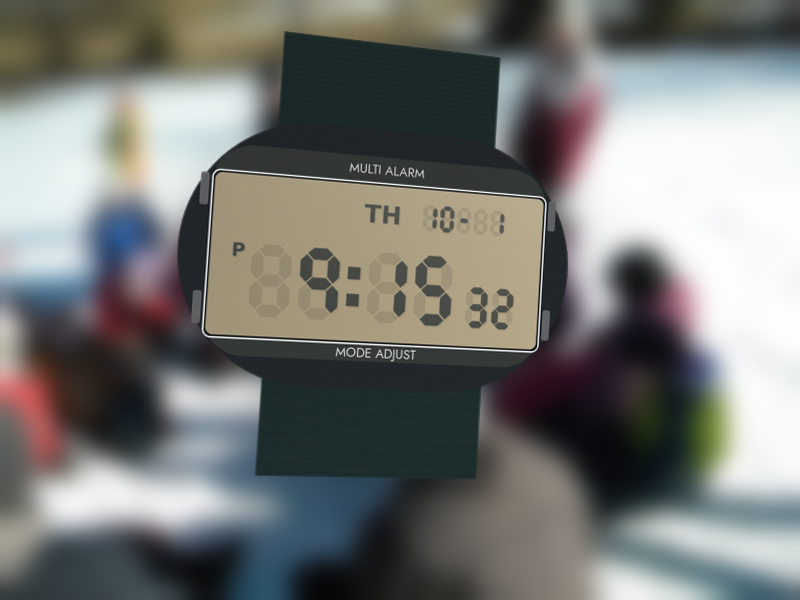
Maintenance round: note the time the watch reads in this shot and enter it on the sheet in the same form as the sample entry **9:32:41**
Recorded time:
**9:15:32**
